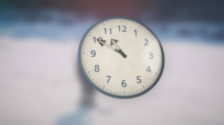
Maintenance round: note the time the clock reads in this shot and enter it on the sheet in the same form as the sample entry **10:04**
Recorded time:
**10:50**
